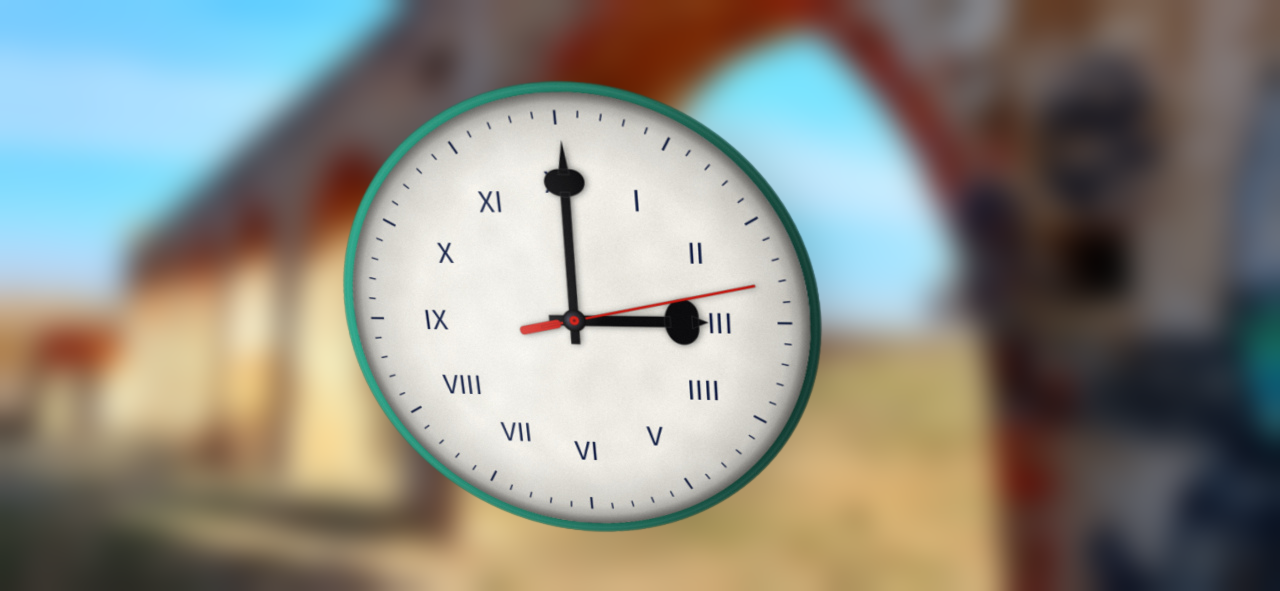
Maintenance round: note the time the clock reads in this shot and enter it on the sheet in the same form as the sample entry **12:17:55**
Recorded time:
**3:00:13**
